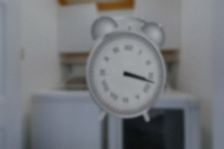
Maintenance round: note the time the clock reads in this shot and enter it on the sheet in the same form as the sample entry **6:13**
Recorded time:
**3:17**
